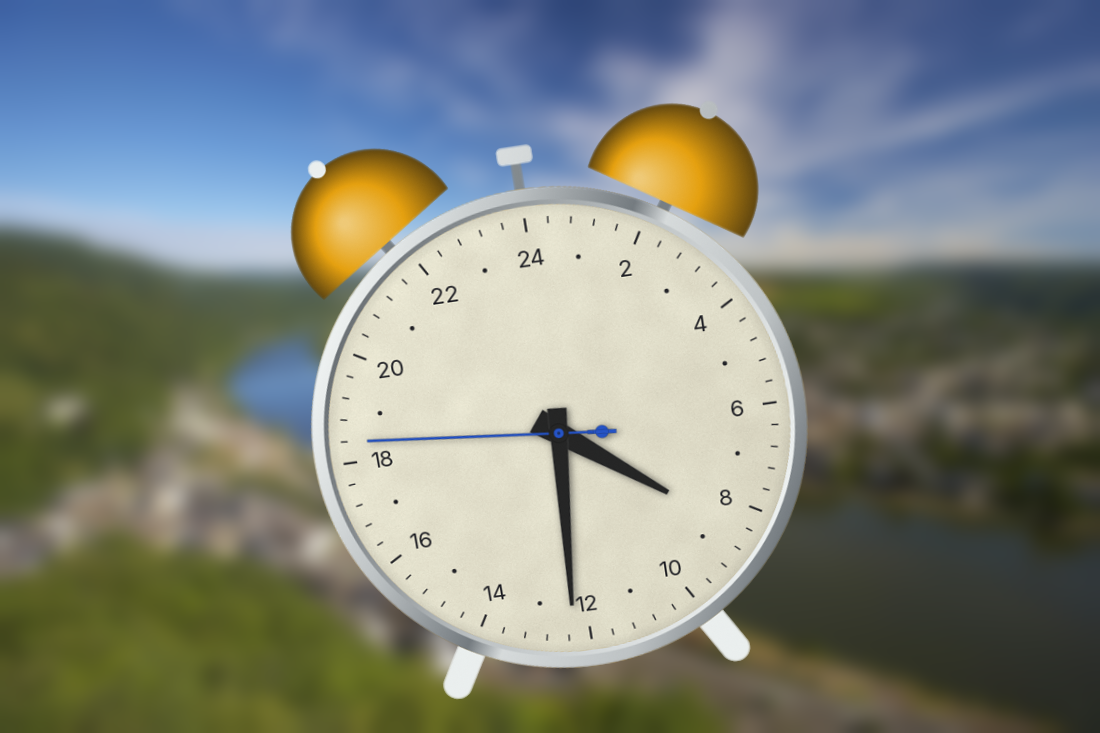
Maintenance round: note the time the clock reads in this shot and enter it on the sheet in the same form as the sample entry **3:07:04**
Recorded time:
**8:30:46**
